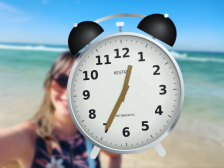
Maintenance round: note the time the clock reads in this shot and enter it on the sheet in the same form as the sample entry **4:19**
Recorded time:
**12:35**
